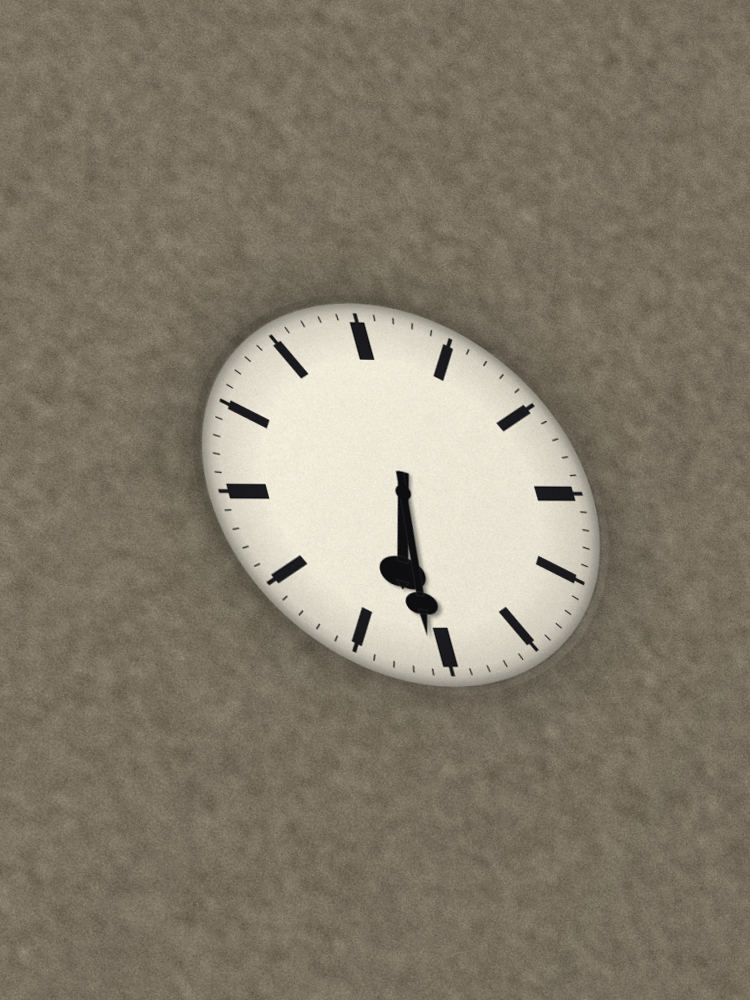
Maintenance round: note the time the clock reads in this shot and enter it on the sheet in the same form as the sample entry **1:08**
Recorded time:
**6:31**
